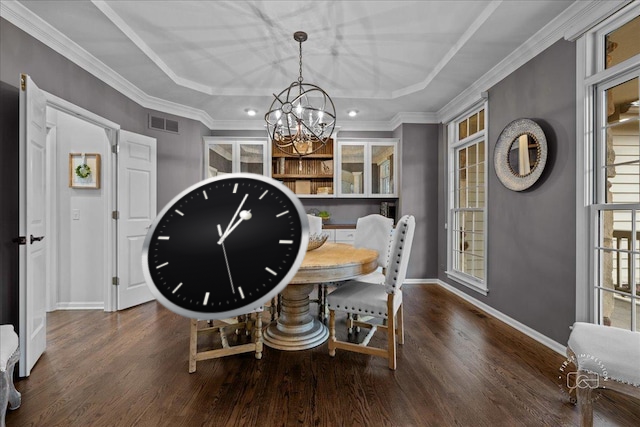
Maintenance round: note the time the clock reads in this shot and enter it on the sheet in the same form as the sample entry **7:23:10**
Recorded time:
**1:02:26**
